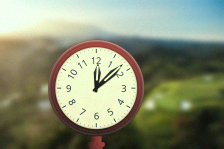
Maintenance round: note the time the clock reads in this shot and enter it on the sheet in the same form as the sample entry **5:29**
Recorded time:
**12:08**
